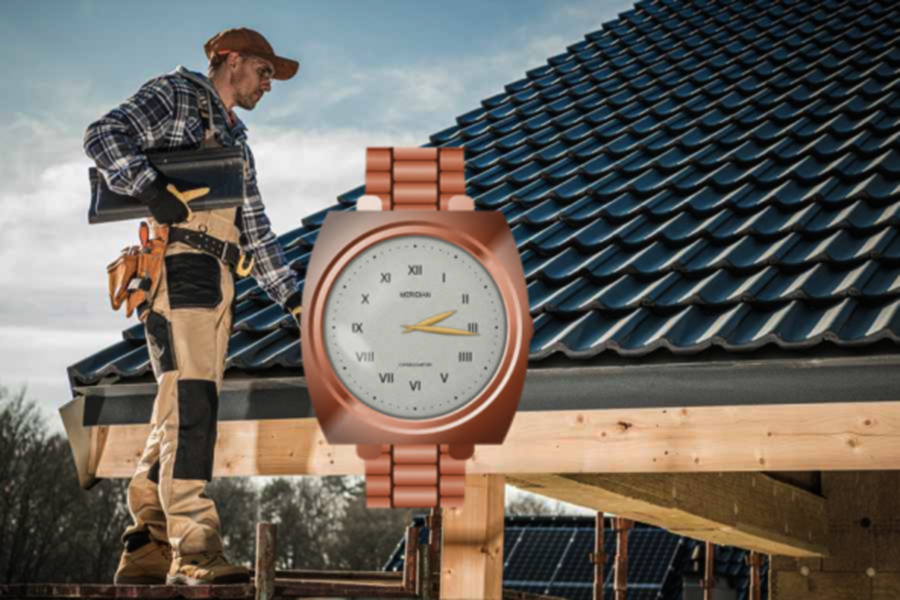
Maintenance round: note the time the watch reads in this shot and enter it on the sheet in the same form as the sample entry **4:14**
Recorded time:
**2:16**
